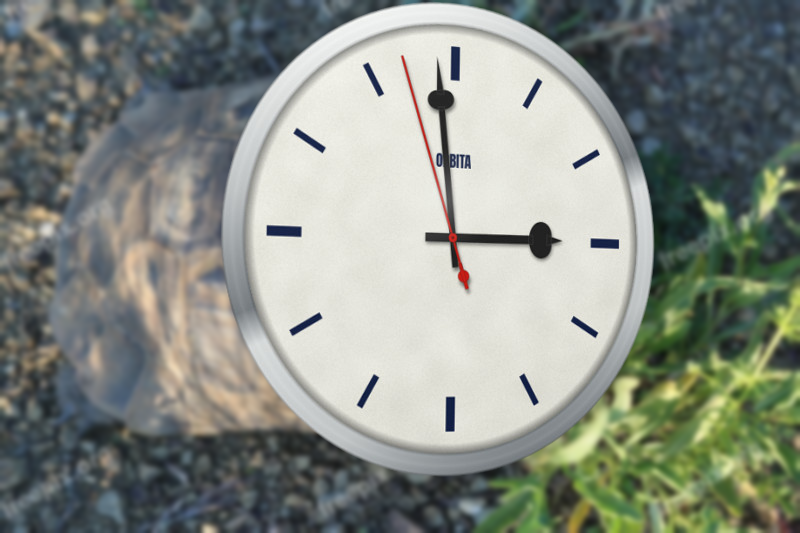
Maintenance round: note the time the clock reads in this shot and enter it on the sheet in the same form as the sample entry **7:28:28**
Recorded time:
**2:58:57**
